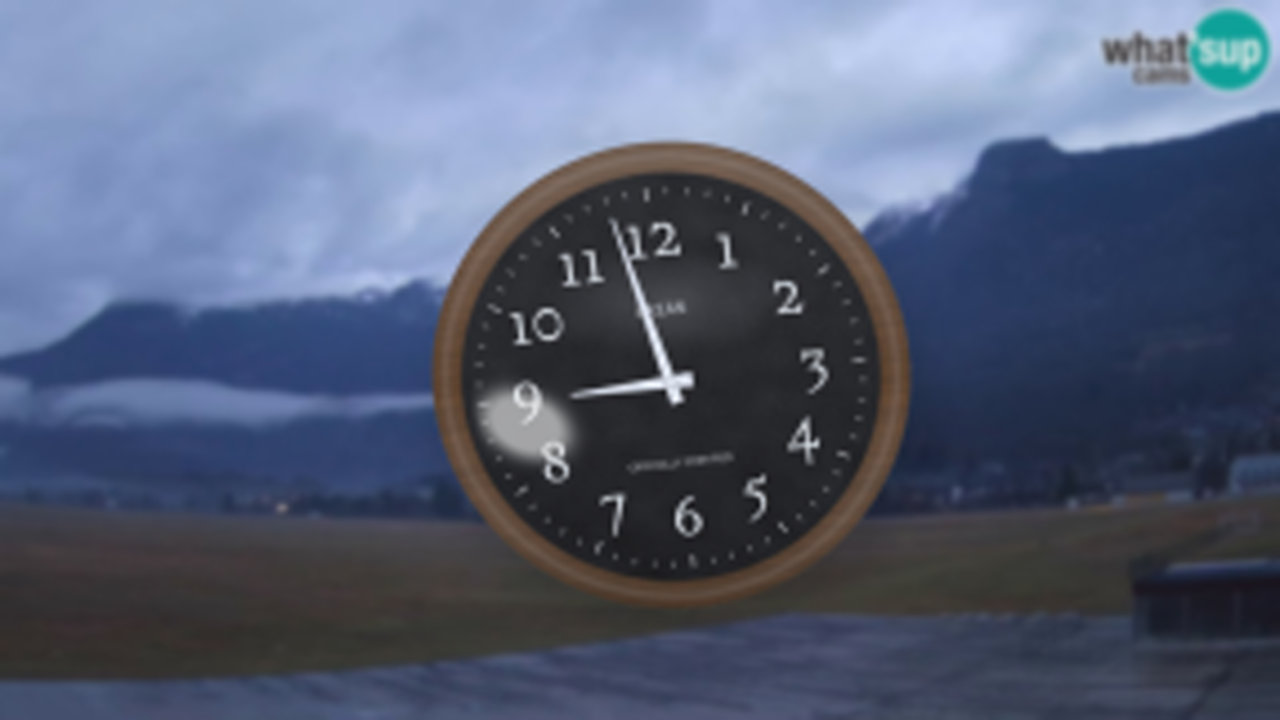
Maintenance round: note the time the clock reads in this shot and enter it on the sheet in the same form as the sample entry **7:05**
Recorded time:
**8:58**
